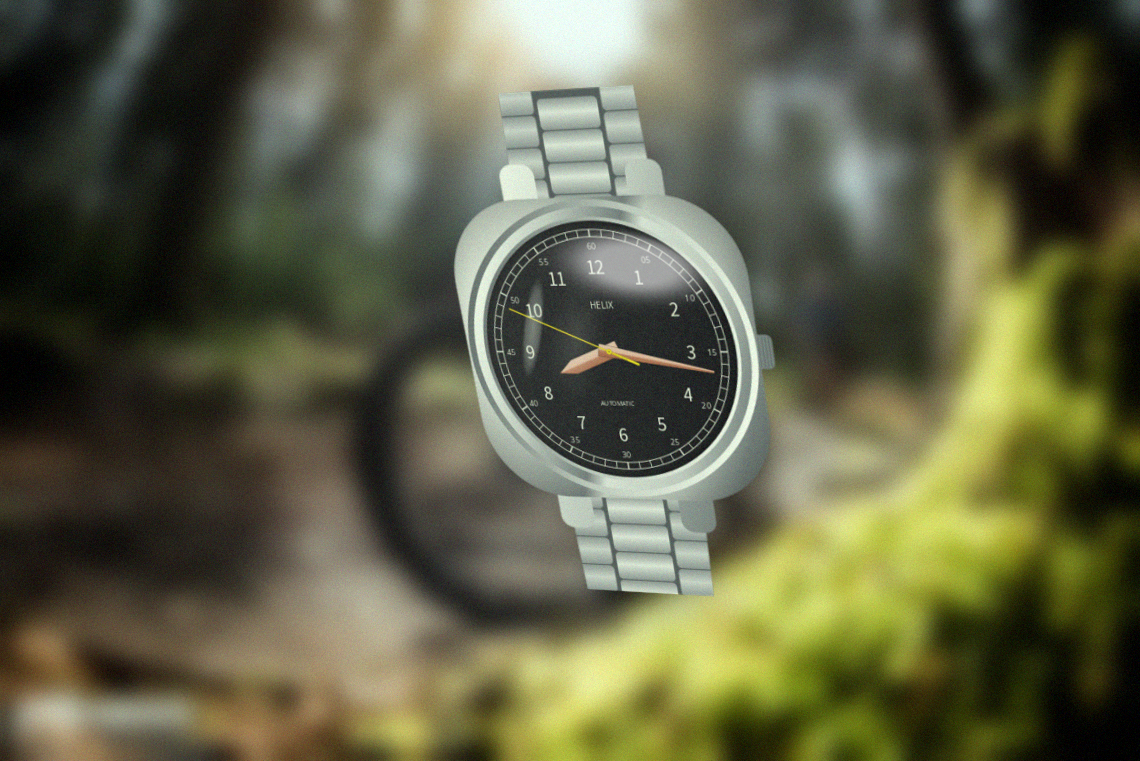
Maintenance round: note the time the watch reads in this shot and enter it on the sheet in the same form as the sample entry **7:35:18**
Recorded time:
**8:16:49**
